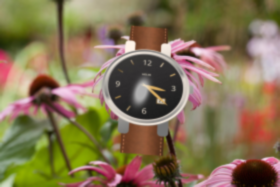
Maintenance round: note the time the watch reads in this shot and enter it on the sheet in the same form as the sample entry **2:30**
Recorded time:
**3:22**
